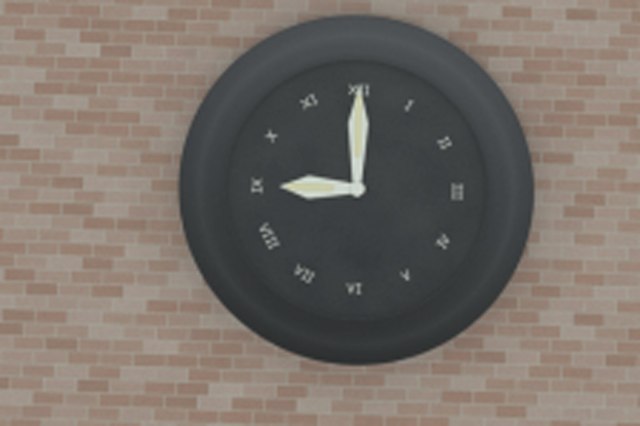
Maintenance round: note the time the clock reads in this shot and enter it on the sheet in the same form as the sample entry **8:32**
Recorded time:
**9:00**
